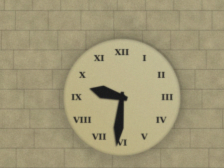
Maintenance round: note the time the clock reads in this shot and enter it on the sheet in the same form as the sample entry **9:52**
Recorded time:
**9:31**
